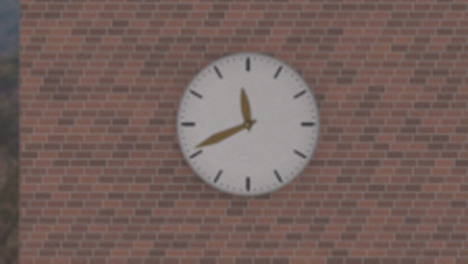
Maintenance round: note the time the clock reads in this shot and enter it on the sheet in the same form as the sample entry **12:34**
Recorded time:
**11:41**
